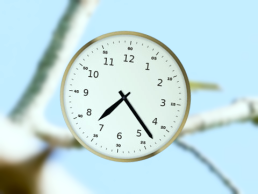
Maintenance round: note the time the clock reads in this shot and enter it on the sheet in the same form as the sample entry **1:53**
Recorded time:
**7:23**
